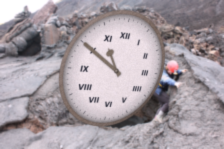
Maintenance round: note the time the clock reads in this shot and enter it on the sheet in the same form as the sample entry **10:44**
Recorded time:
**10:50**
